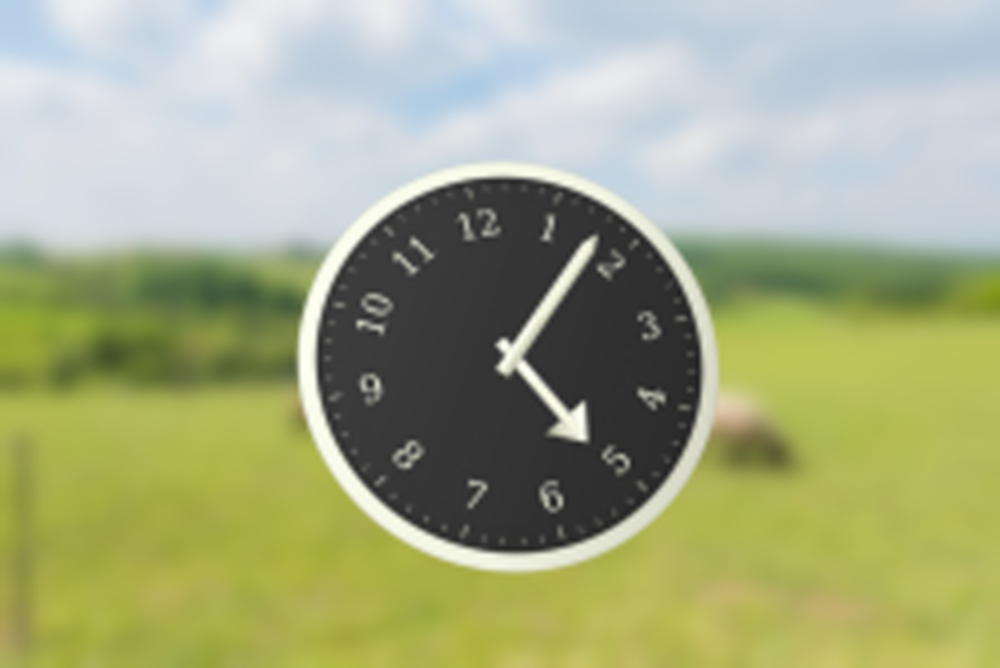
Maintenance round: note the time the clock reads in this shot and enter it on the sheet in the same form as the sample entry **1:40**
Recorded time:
**5:08**
